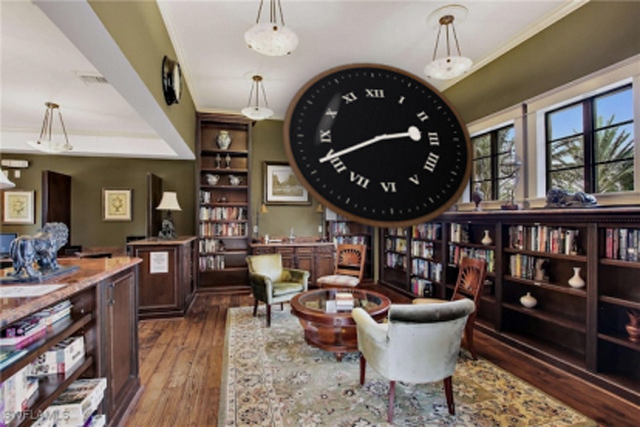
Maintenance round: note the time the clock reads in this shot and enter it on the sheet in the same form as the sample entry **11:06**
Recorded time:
**2:41**
